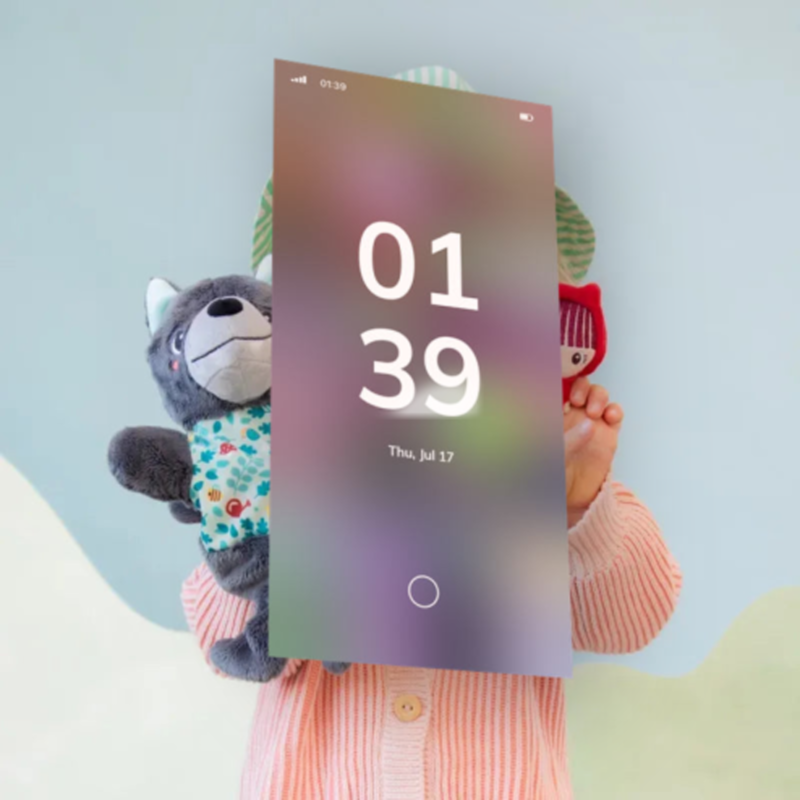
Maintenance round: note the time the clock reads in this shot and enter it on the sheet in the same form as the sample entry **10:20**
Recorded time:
**1:39**
